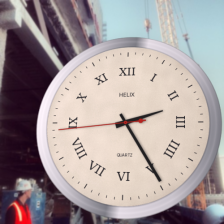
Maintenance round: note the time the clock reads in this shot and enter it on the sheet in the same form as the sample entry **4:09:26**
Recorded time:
**2:24:44**
